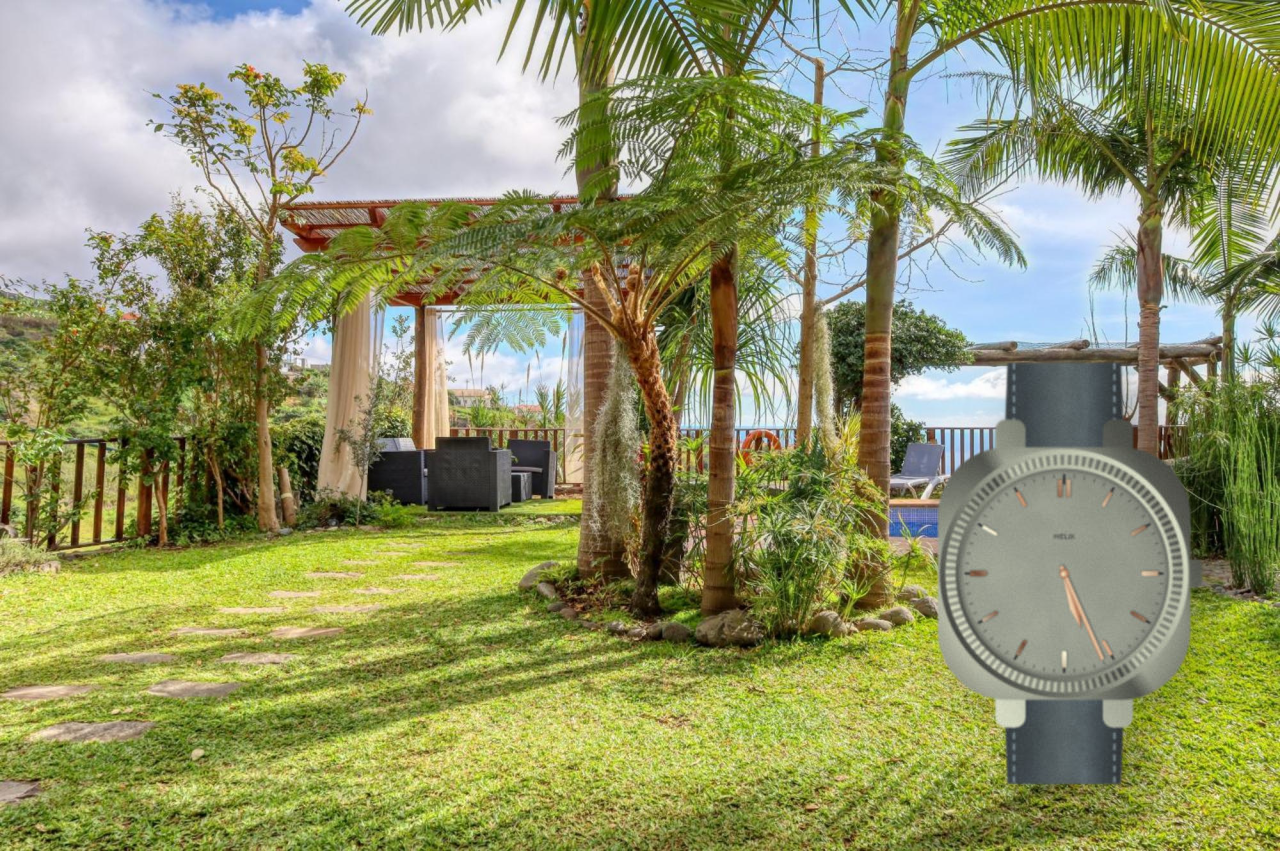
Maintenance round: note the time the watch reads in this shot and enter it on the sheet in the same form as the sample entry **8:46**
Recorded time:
**5:26**
